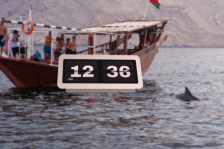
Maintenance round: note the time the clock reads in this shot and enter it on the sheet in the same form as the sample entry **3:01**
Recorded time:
**12:36**
